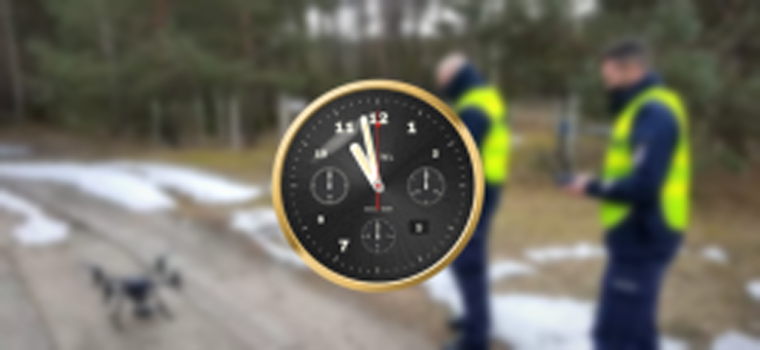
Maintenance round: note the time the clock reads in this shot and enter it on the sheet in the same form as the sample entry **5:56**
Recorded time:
**10:58**
